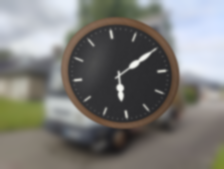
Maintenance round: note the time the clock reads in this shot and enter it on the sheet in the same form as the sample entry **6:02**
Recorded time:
**6:10**
